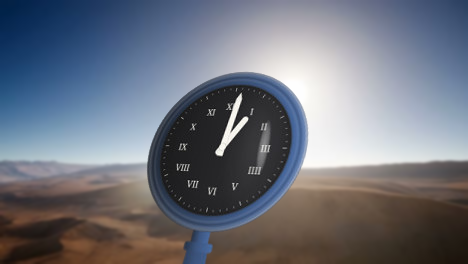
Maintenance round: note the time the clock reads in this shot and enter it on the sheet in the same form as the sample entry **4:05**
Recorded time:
**1:01**
